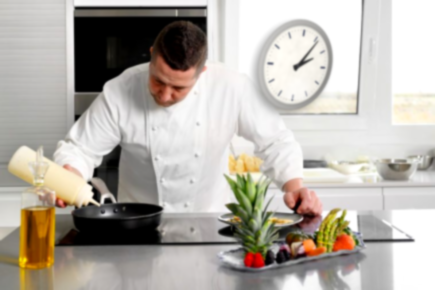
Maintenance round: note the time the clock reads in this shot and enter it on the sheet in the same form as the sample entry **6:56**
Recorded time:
**2:06**
